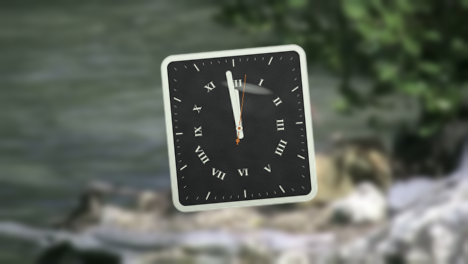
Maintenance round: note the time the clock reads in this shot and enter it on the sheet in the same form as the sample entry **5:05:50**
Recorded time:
**11:59:02**
